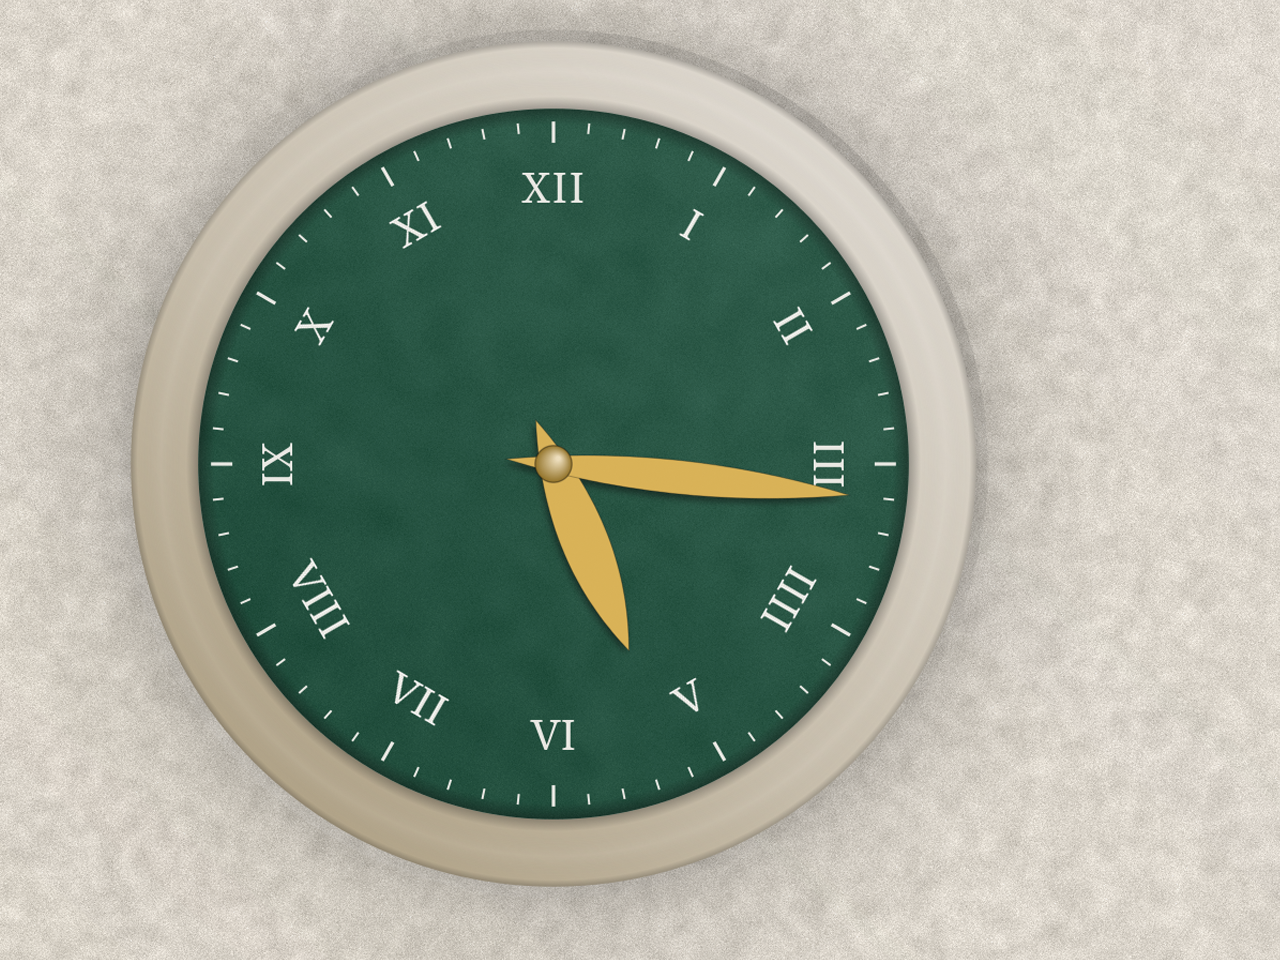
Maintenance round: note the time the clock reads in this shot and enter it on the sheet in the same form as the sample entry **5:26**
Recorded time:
**5:16**
